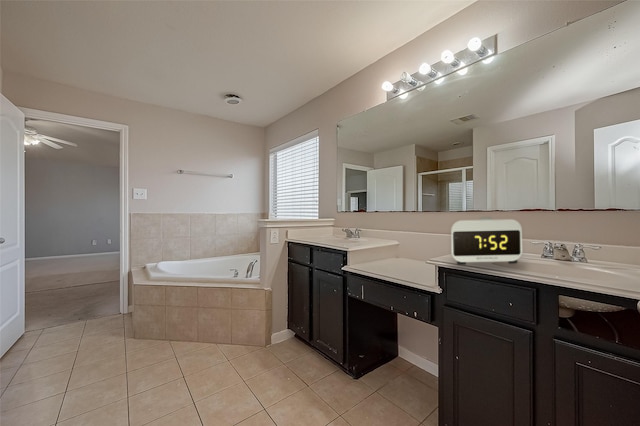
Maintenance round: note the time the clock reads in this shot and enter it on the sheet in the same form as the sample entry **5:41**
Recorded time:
**7:52**
